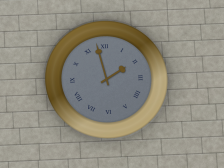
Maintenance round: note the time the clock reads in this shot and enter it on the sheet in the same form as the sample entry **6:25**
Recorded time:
**1:58**
